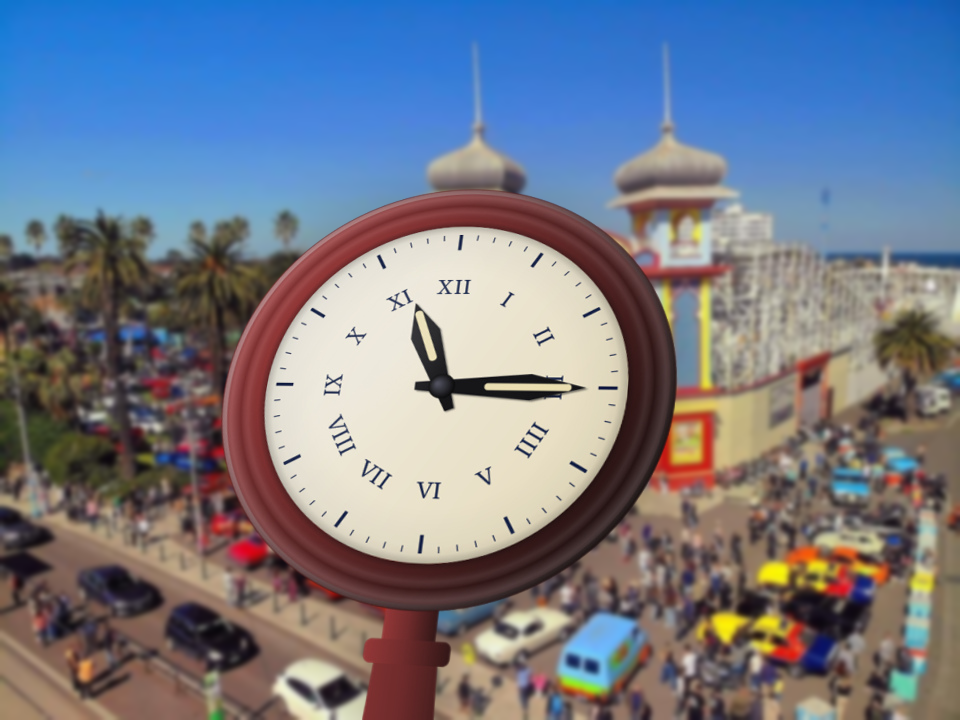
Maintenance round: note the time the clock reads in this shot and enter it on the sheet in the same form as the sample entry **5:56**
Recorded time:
**11:15**
